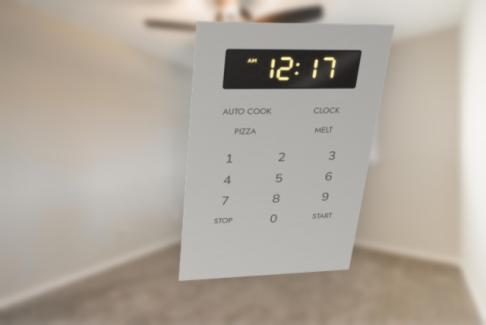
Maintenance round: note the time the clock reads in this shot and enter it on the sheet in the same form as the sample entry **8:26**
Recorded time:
**12:17**
